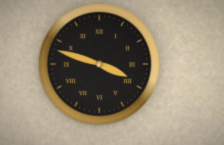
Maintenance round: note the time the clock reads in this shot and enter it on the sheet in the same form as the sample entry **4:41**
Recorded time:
**3:48**
